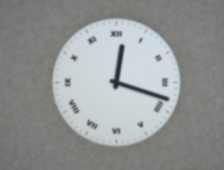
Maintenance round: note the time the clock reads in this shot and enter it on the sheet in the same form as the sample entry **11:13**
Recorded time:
**12:18**
